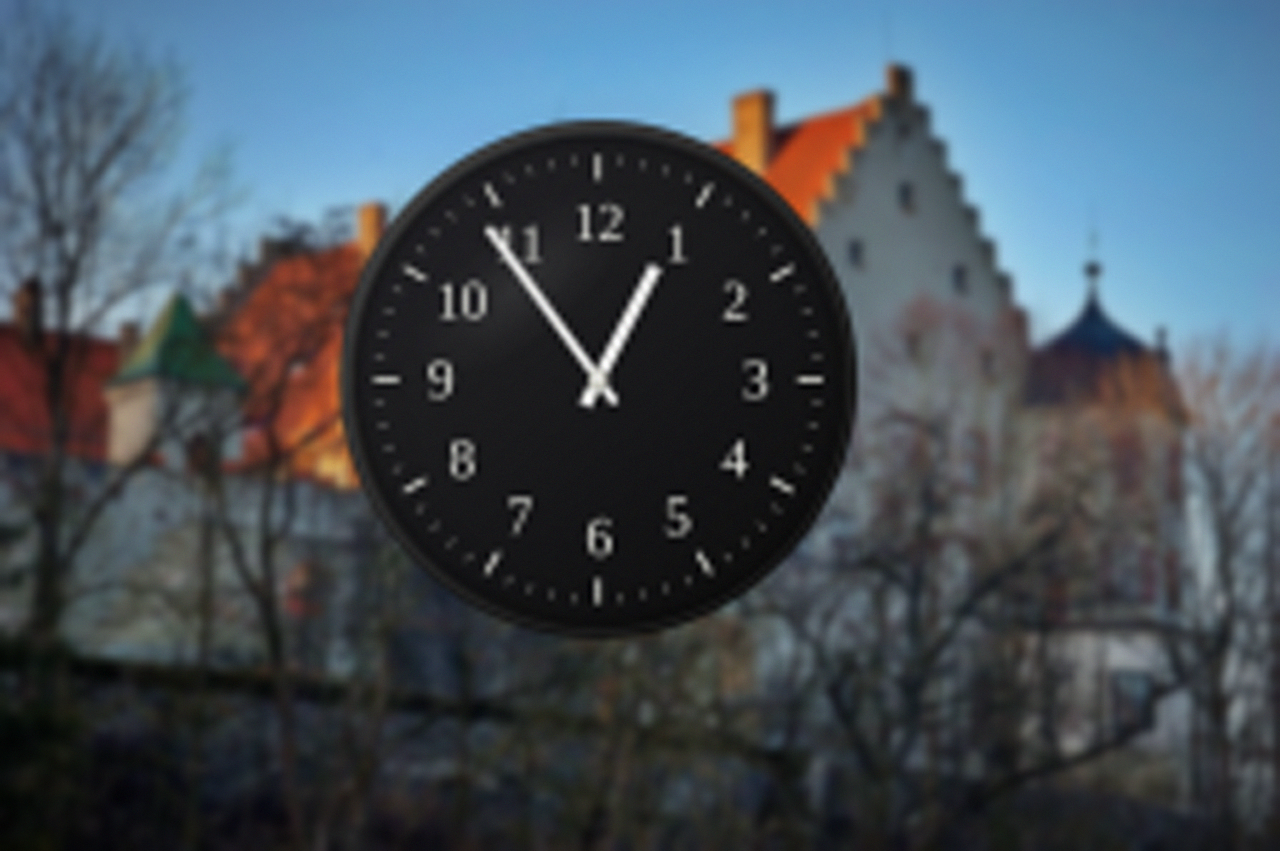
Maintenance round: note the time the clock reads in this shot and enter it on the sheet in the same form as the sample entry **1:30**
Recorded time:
**12:54**
